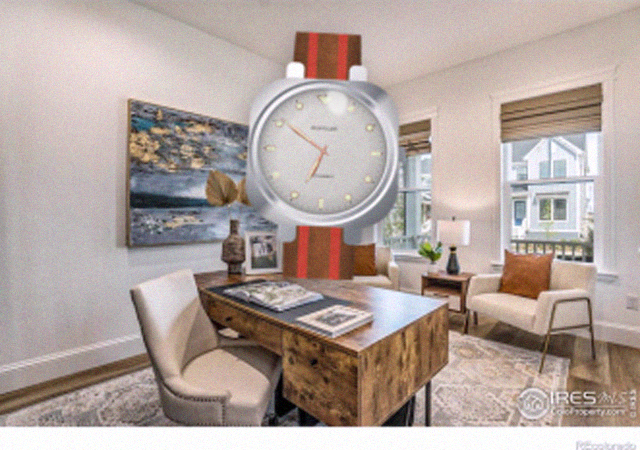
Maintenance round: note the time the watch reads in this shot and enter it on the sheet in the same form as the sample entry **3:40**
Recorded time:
**6:51**
